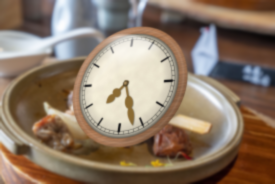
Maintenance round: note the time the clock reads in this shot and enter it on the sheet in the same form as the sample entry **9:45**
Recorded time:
**7:27**
